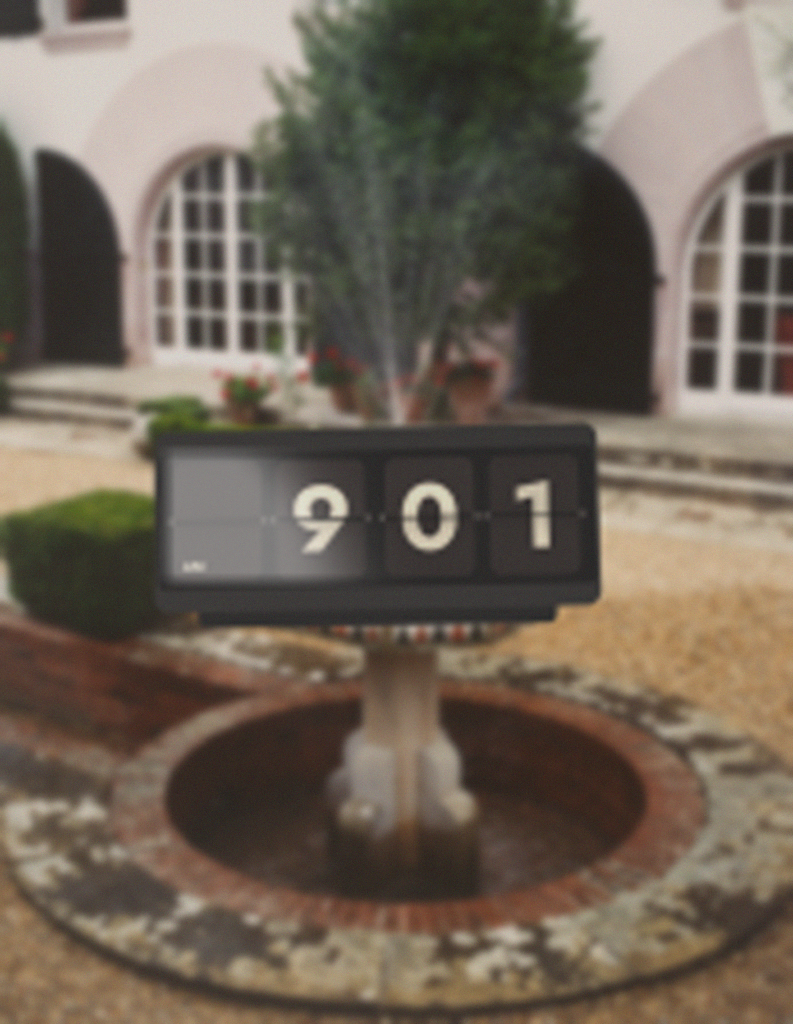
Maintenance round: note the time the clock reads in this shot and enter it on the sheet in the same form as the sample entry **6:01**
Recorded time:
**9:01**
